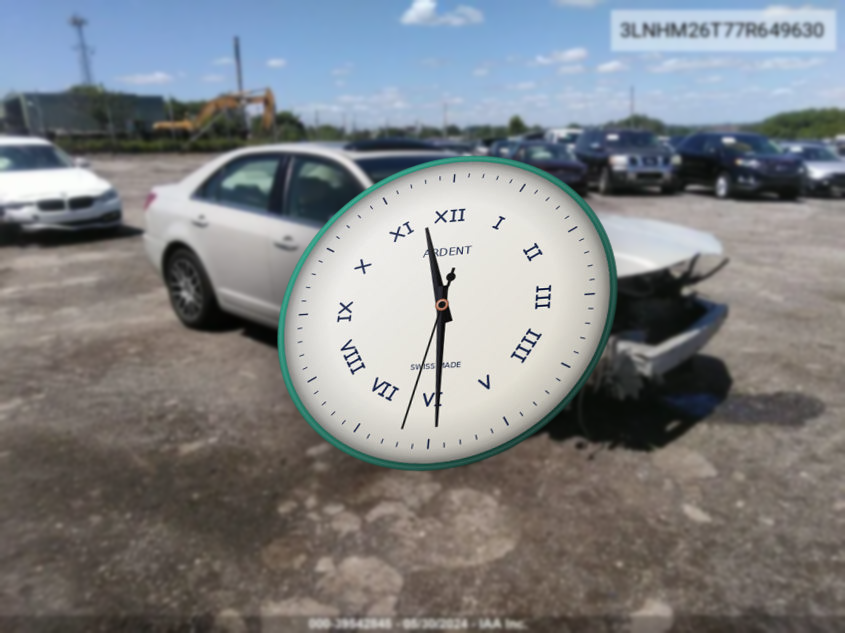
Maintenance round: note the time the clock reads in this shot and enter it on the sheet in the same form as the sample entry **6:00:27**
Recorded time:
**11:29:32**
